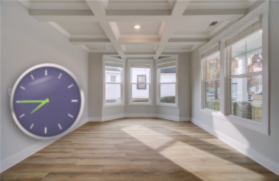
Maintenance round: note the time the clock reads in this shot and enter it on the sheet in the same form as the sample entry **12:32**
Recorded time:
**7:45**
